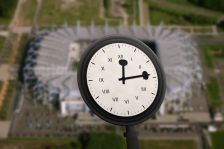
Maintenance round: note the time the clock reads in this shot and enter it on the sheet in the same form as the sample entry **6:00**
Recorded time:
**12:14**
